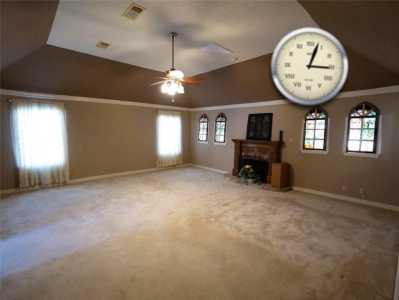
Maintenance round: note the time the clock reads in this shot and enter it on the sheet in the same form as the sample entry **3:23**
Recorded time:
**3:03**
